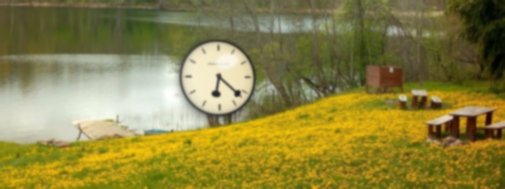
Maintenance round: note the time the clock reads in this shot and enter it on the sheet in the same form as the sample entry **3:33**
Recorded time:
**6:22**
